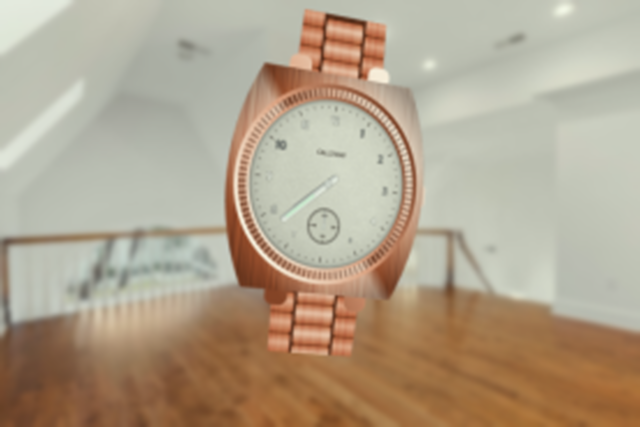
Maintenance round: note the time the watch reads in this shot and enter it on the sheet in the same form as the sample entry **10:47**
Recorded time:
**7:38**
